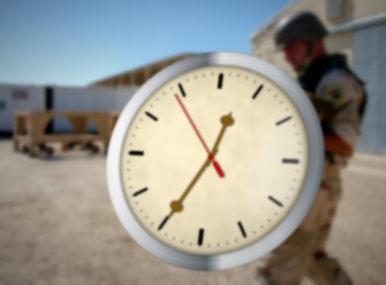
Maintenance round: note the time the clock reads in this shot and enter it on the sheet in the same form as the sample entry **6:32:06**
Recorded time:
**12:34:54**
